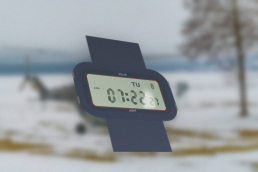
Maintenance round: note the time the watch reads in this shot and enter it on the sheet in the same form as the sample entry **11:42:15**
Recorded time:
**7:22:27**
